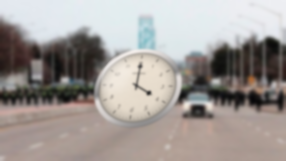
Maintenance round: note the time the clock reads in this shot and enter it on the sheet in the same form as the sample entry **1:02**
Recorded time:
**4:00**
